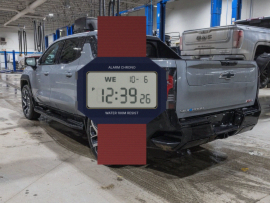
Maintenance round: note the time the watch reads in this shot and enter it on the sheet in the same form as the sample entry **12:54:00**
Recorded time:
**12:39:26**
